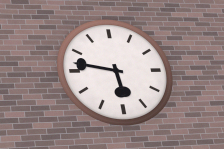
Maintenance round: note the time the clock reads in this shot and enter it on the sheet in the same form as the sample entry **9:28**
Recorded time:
**5:47**
